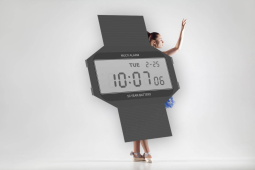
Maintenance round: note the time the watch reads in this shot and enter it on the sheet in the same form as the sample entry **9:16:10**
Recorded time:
**10:07:06**
